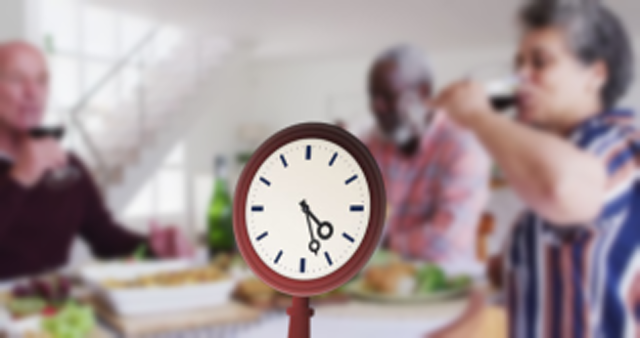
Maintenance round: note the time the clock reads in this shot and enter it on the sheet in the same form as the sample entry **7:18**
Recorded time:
**4:27**
